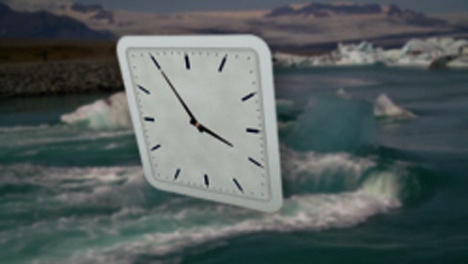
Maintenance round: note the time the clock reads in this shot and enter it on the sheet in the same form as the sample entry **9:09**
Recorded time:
**3:55**
